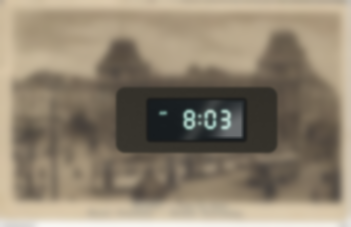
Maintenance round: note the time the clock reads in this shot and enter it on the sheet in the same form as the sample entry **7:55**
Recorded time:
**8:03**
